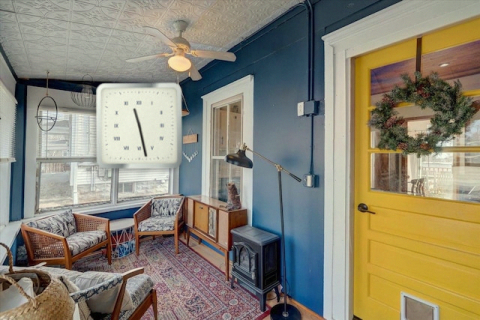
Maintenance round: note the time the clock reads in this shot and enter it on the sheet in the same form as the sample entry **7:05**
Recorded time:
**11:28**
